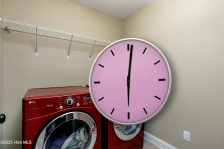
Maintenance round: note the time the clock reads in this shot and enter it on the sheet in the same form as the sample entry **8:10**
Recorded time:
**6:01**
